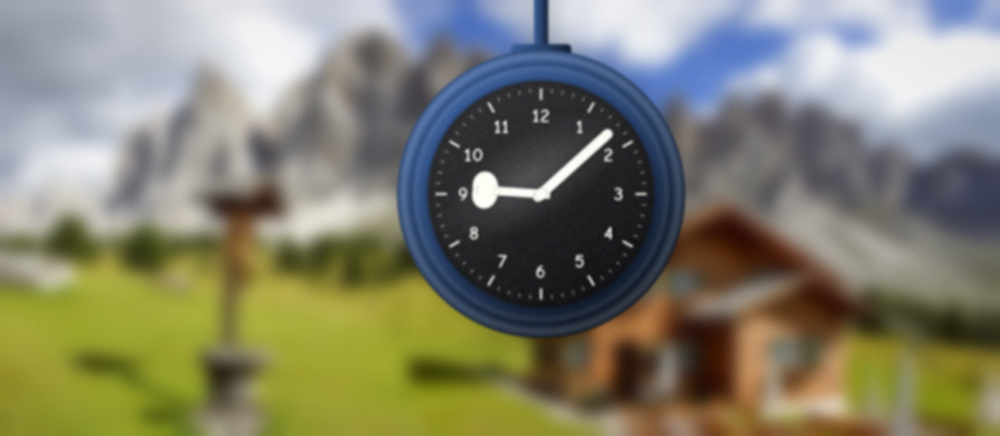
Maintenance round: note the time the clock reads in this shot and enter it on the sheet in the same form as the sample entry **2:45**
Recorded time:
**9:08**
